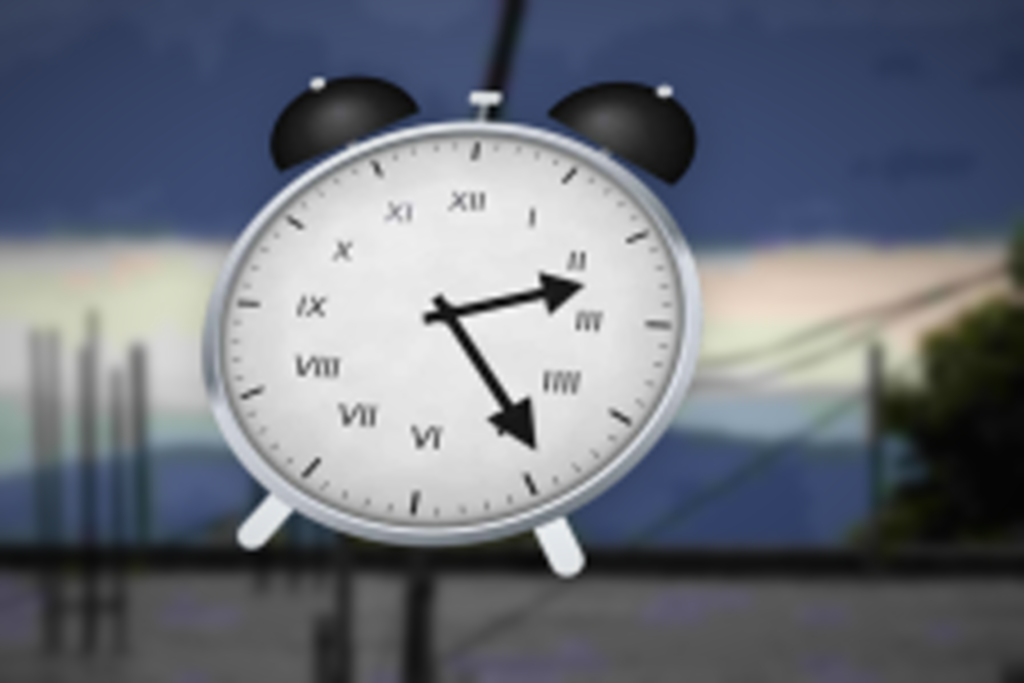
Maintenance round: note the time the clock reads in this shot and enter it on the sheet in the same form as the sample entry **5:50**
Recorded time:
**2:24**
